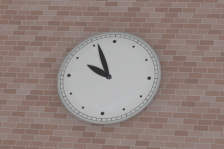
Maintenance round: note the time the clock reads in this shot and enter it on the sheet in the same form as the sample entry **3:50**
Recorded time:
**9:56**
